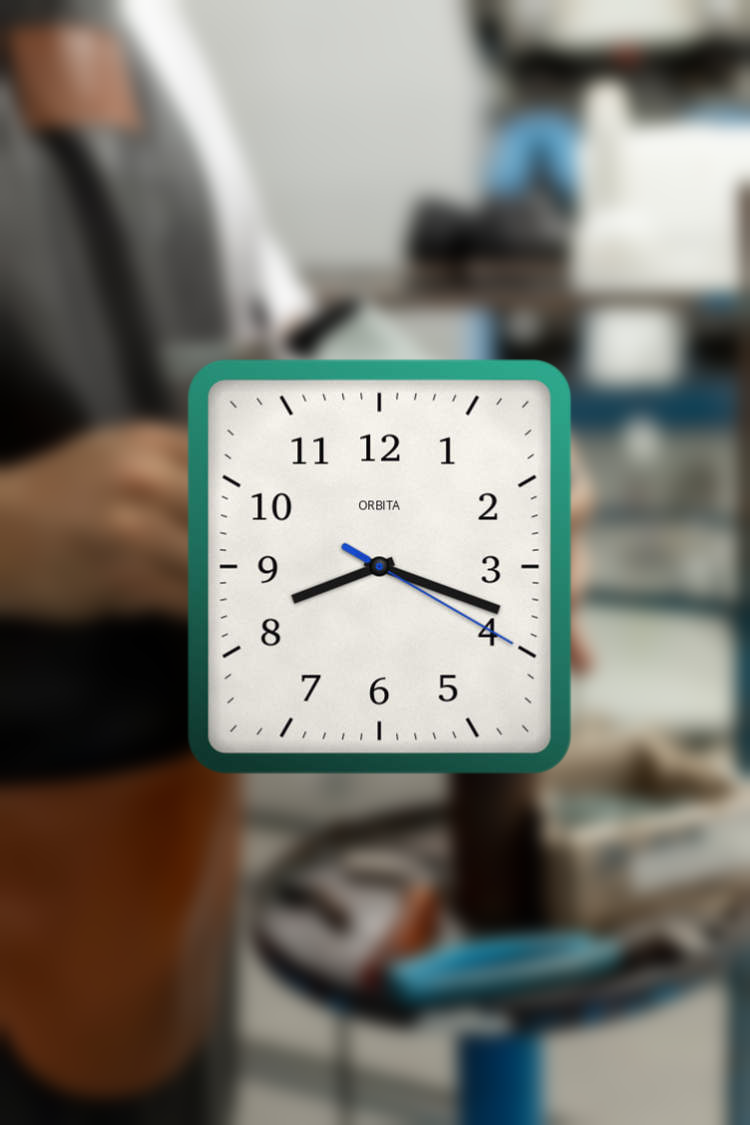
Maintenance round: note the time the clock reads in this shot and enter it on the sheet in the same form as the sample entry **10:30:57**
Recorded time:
**8:18:20**
